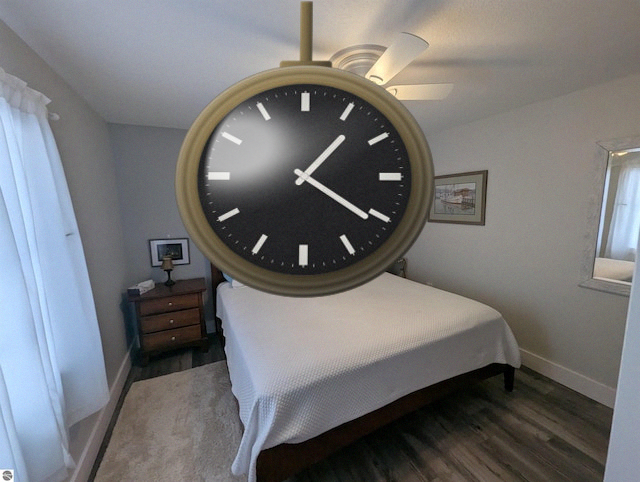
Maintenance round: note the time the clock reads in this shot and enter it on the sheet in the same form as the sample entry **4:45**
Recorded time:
**1:21**
